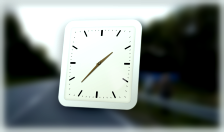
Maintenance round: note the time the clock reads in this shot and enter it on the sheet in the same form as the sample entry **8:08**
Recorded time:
**1:37**
